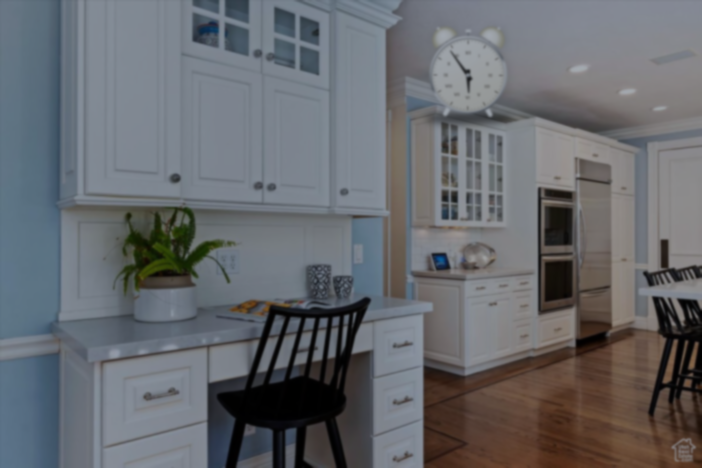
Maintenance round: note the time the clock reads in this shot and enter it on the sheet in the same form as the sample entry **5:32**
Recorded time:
**5:54**
